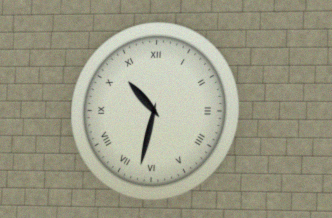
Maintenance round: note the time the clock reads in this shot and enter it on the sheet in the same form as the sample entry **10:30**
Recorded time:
**10:32**
